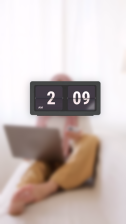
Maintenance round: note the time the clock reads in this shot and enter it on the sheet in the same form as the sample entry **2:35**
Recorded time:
**2:09**
